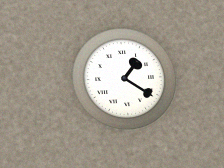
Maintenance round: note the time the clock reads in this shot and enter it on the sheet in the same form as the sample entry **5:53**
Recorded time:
**1:21**
